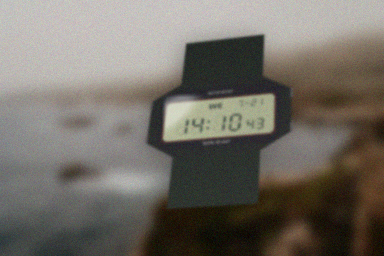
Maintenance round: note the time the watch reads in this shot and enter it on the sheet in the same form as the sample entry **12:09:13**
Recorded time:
**14:10:43**
